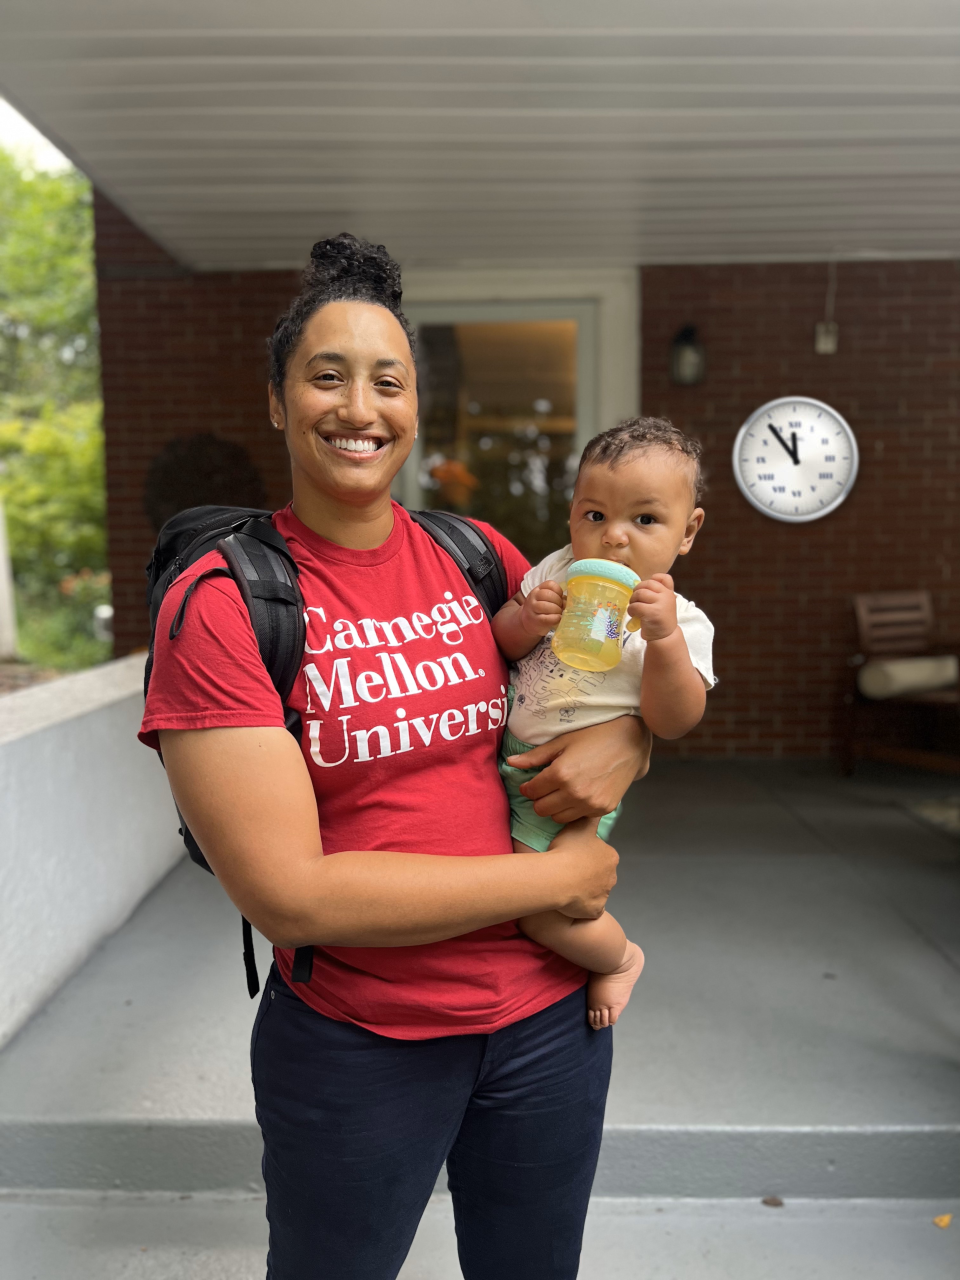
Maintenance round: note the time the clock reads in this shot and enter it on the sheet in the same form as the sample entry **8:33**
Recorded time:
**11:54**
